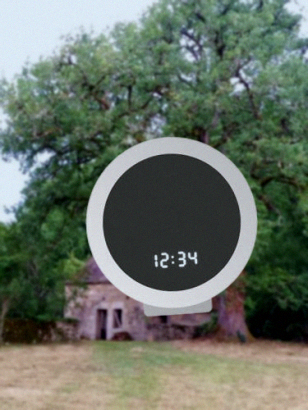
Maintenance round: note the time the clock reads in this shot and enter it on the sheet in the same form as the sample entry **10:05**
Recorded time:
**12:34**
